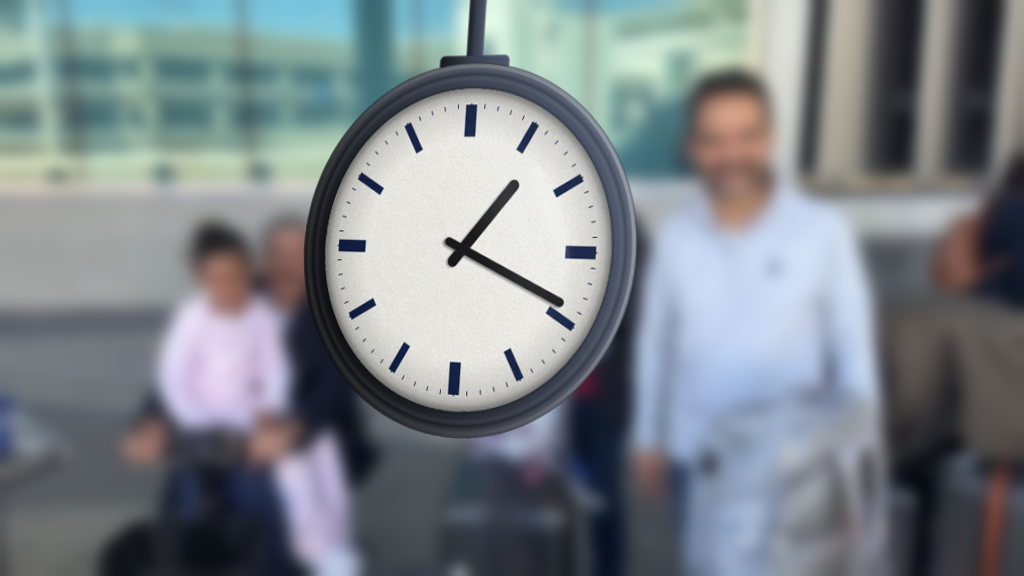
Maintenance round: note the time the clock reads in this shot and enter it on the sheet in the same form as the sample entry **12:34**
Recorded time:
**1:19**
